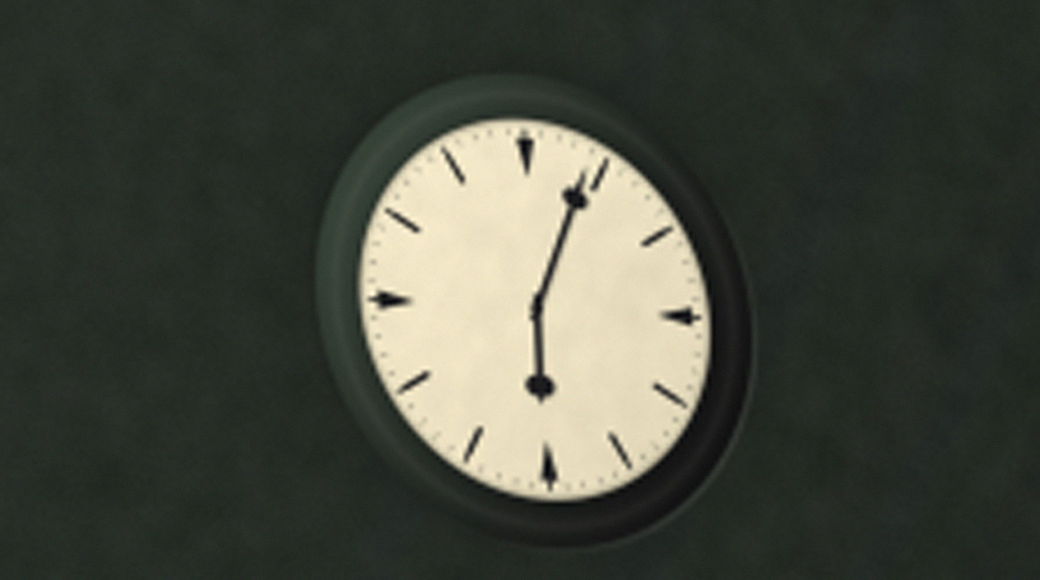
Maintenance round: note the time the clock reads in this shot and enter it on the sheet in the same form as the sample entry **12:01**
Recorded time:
**6:04**
